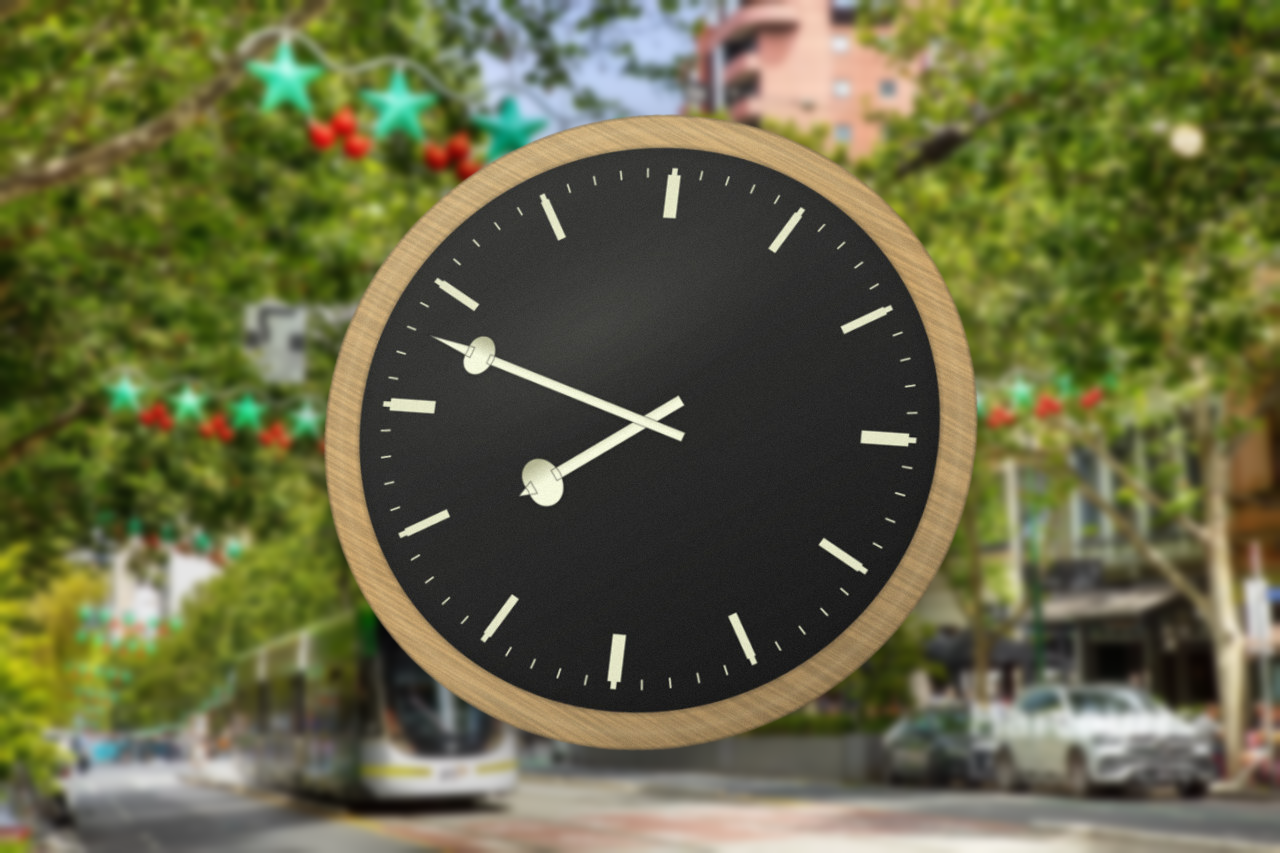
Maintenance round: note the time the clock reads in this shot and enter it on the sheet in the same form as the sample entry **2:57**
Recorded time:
**7:48**
